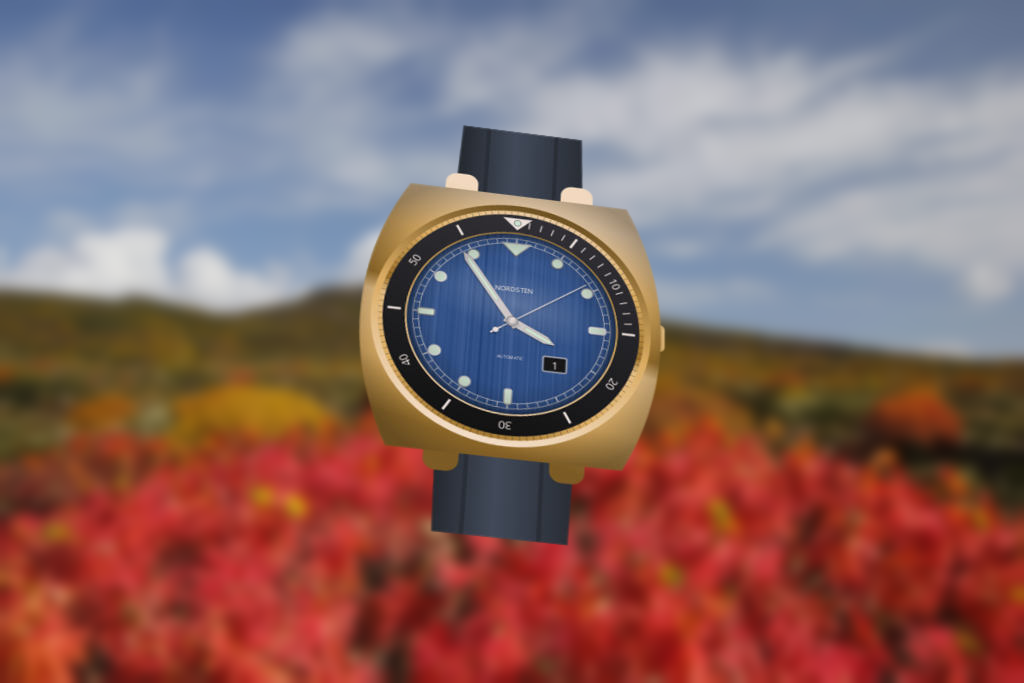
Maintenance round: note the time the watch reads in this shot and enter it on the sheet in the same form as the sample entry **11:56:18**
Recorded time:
**3:54:09**
